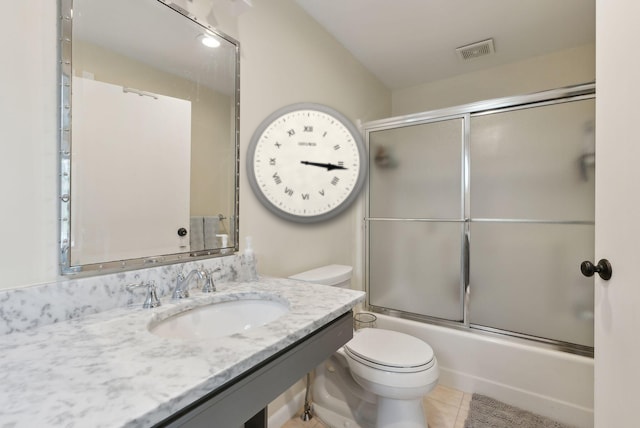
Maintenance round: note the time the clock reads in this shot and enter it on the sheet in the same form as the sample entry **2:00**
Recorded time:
**3:16**
